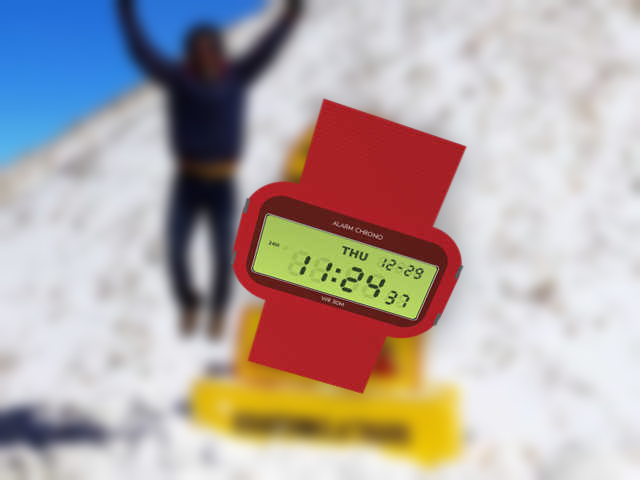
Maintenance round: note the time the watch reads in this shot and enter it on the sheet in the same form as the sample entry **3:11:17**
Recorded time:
**11:24:37**
